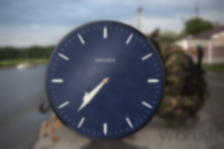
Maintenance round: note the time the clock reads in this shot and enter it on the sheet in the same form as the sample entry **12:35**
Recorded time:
**7:37**
